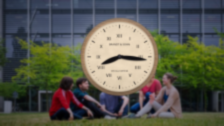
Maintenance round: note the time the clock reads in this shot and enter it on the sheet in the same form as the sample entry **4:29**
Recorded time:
**8:16**
